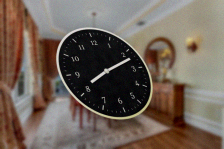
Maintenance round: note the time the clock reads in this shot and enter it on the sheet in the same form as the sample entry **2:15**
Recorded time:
**8:12**
